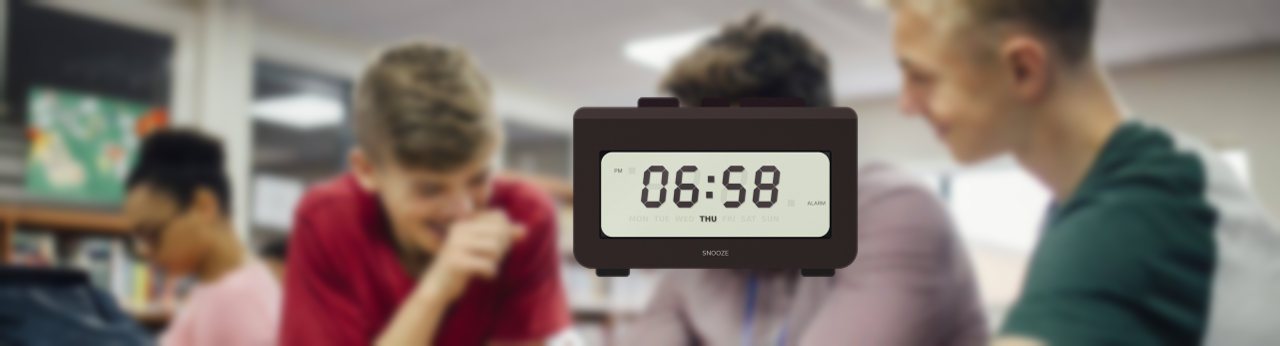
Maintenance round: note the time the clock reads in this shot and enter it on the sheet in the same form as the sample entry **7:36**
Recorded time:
**6:58**
